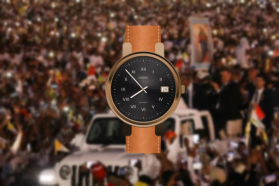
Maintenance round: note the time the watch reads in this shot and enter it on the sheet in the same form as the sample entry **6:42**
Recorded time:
**7:53**
